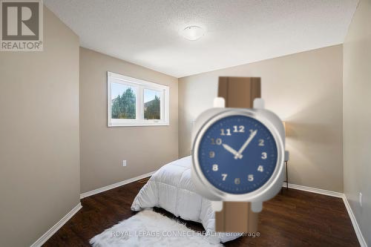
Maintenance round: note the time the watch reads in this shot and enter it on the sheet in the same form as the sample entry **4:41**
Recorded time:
**10:06**
